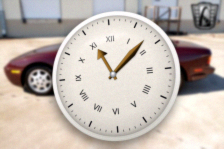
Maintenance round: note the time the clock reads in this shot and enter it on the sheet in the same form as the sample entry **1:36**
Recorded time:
**11:08**
